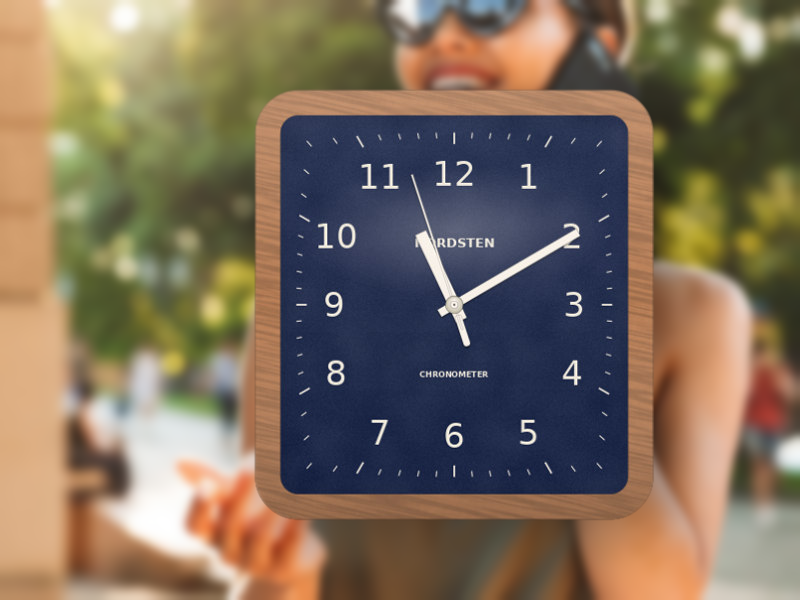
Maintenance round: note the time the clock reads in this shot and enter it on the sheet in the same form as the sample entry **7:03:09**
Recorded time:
**11:09:57**
